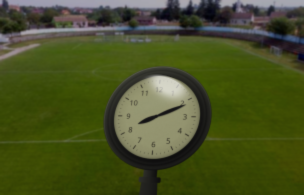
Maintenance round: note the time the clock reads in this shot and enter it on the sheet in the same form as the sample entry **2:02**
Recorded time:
**8:11**
